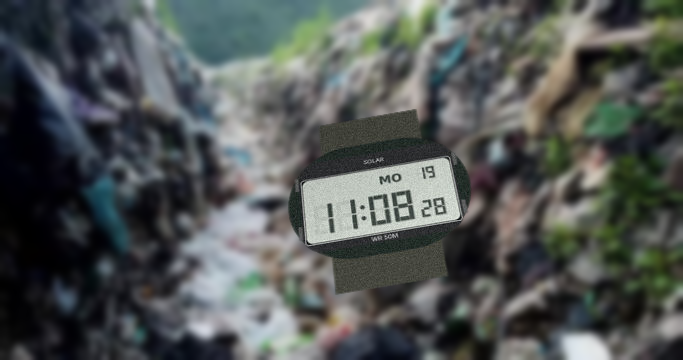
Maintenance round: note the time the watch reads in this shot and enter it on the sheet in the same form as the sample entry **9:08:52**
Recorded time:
**11:08:28**
